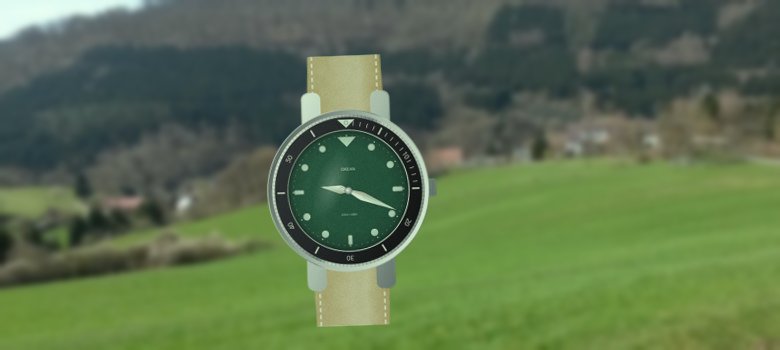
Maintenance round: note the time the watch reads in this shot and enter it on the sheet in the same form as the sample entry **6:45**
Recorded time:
**9:19**
